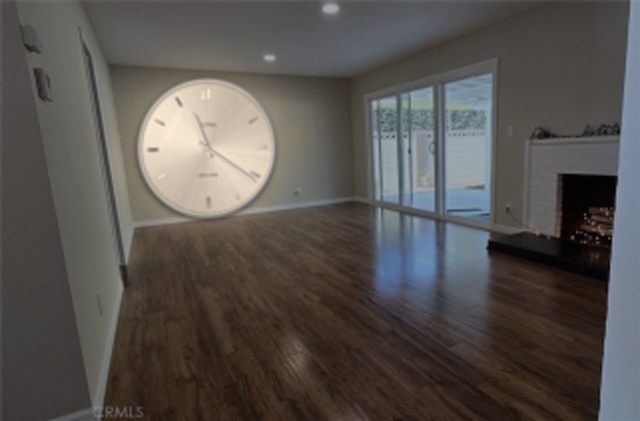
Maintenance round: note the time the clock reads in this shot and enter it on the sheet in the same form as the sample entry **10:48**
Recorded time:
**11:21**
